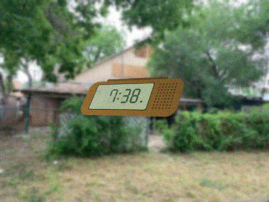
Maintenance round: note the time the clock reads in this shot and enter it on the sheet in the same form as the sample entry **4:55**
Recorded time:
**7:38**
